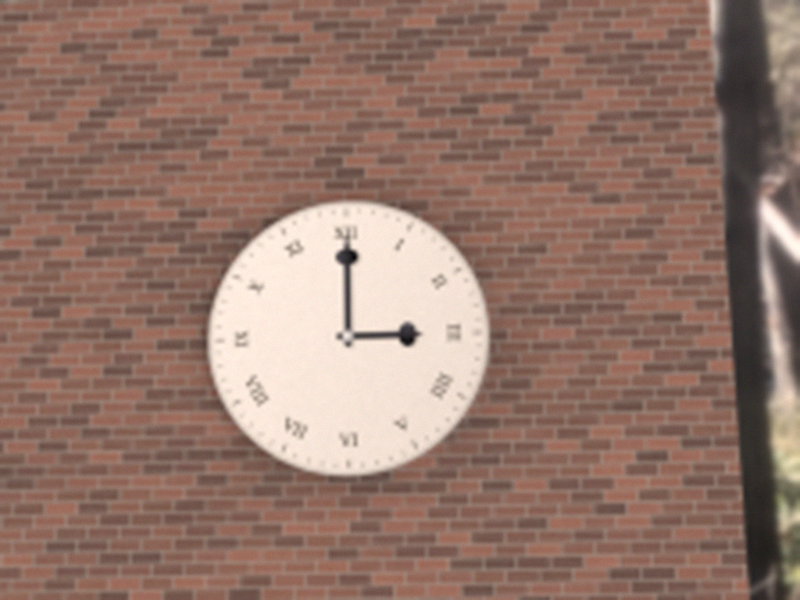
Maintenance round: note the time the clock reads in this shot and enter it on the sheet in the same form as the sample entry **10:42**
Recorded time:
**3:00**
